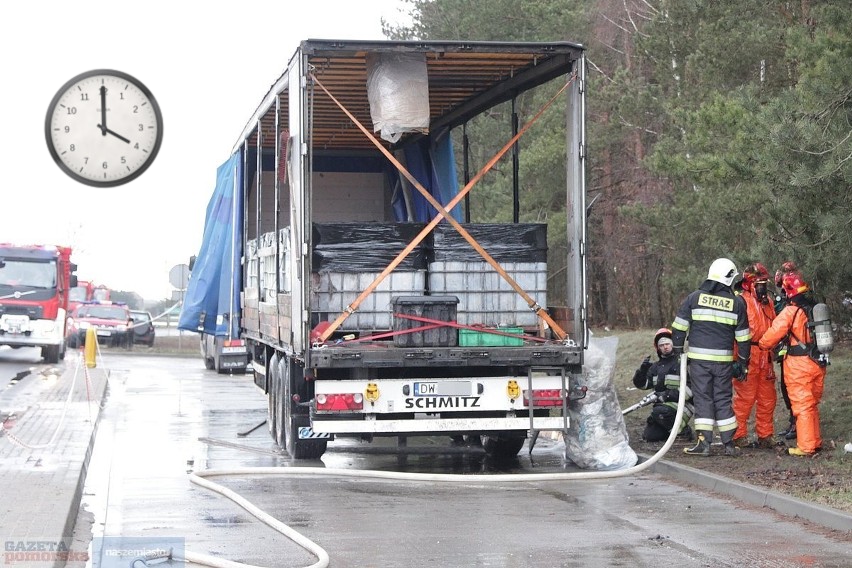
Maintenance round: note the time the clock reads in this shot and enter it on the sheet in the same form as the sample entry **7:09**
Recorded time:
**4:00**
